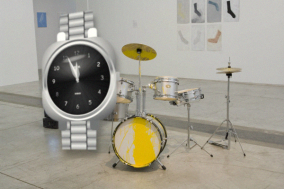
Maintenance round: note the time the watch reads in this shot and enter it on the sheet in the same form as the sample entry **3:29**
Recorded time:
**11:56**
